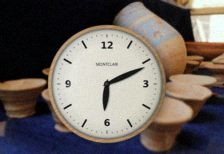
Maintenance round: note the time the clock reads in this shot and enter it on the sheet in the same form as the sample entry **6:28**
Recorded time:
**6:11**
